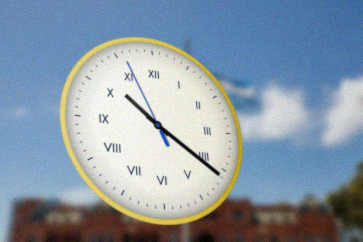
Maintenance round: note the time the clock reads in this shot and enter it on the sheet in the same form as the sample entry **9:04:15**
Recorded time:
**10:20:56**
